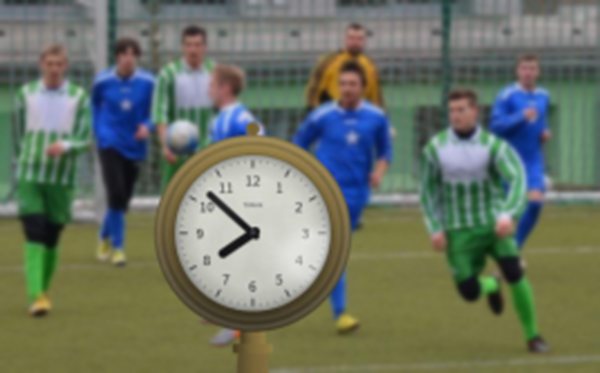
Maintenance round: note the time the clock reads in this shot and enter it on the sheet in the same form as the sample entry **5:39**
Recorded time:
**7:52**
